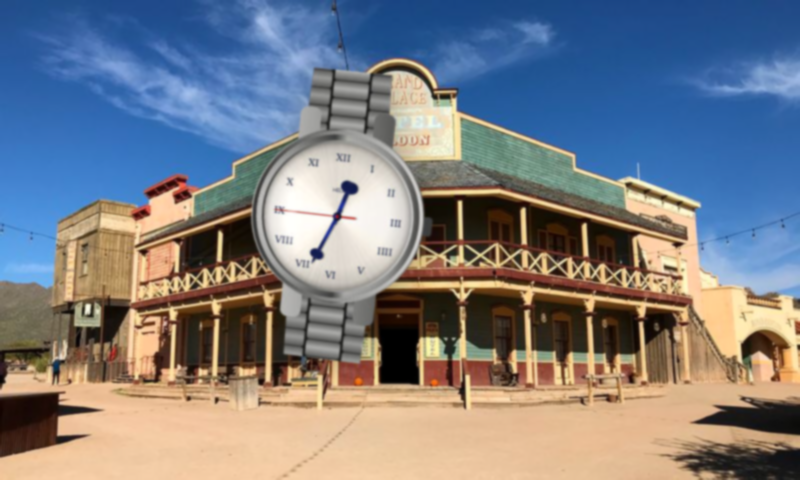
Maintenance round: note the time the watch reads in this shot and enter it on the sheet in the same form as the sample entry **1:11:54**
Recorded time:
**12:33:45**
